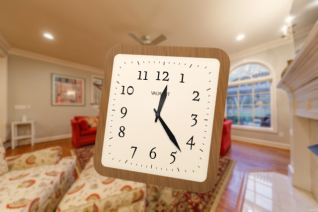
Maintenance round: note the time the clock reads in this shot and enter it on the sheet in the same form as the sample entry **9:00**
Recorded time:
**12:23**
